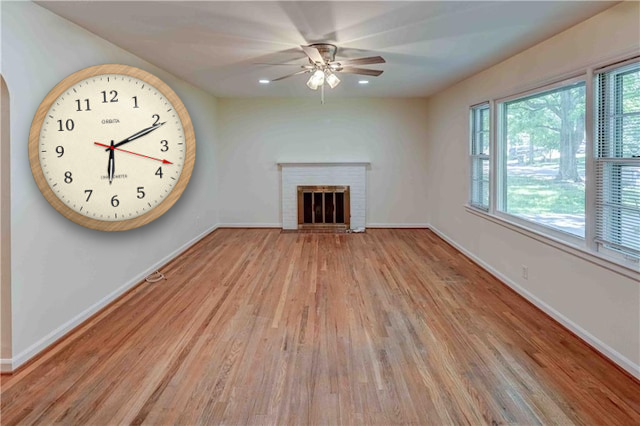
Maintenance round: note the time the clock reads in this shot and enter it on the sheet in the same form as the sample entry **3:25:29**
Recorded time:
**6:11:18**
